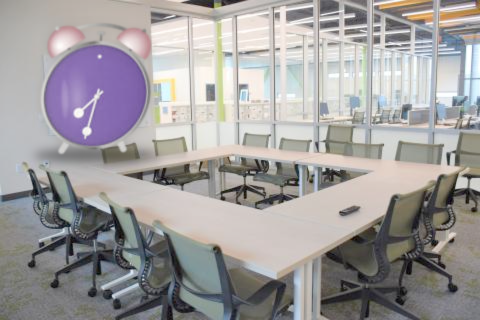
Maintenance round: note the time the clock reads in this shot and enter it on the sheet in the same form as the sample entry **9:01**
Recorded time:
**7:32**
